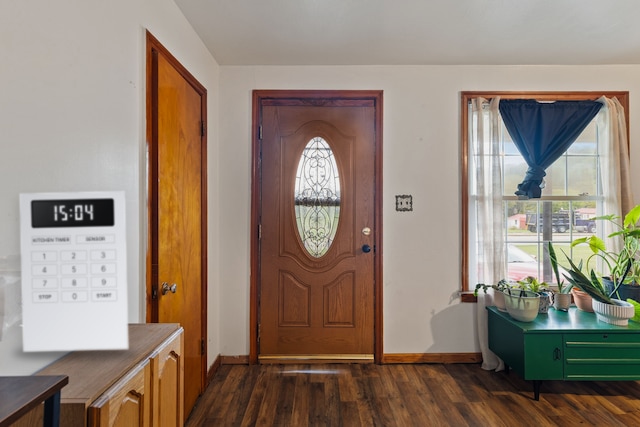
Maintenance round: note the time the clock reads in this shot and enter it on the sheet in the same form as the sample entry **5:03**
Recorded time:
**15:04**
